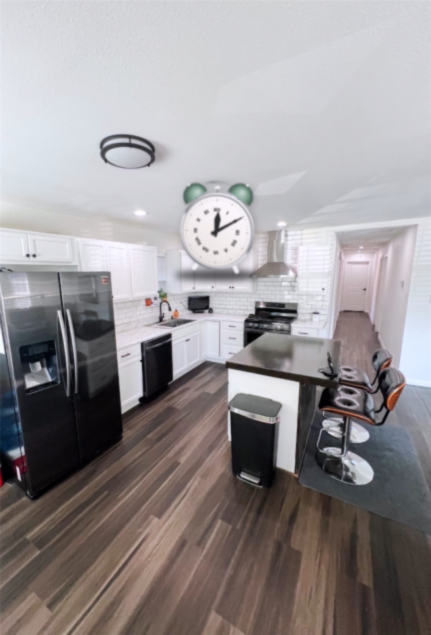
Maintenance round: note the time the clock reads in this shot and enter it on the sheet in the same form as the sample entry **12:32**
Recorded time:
**12:10**
